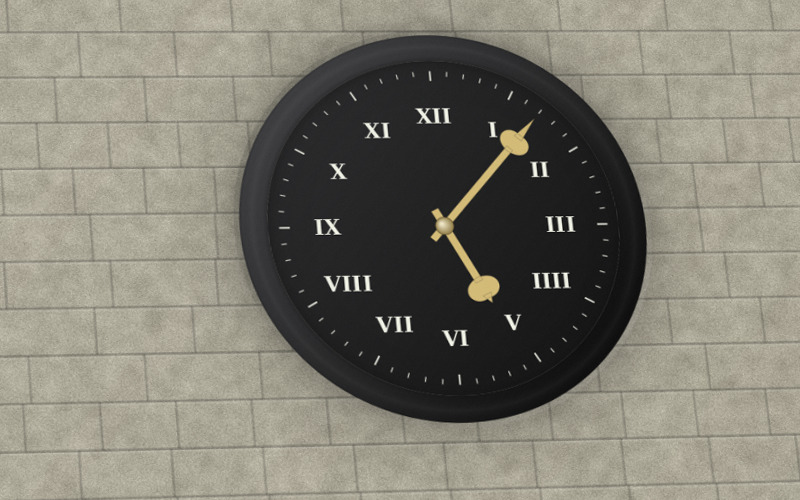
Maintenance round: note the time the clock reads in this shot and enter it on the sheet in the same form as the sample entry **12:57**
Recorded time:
**5:07**
